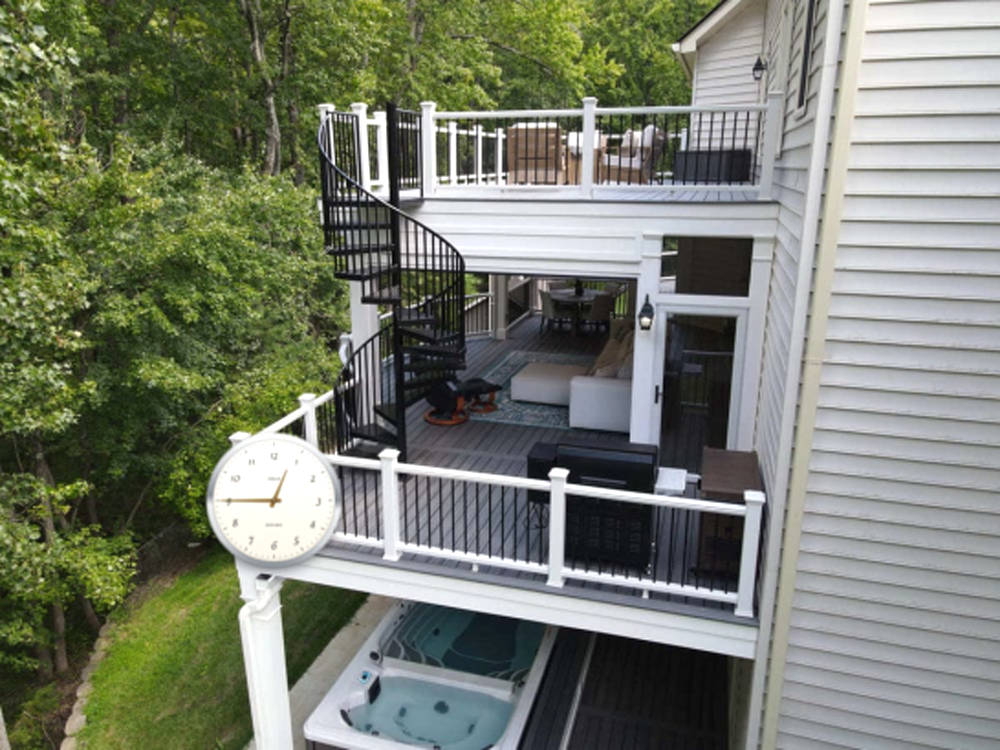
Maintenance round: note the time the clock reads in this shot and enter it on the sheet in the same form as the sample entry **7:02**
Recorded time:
**12:45**
